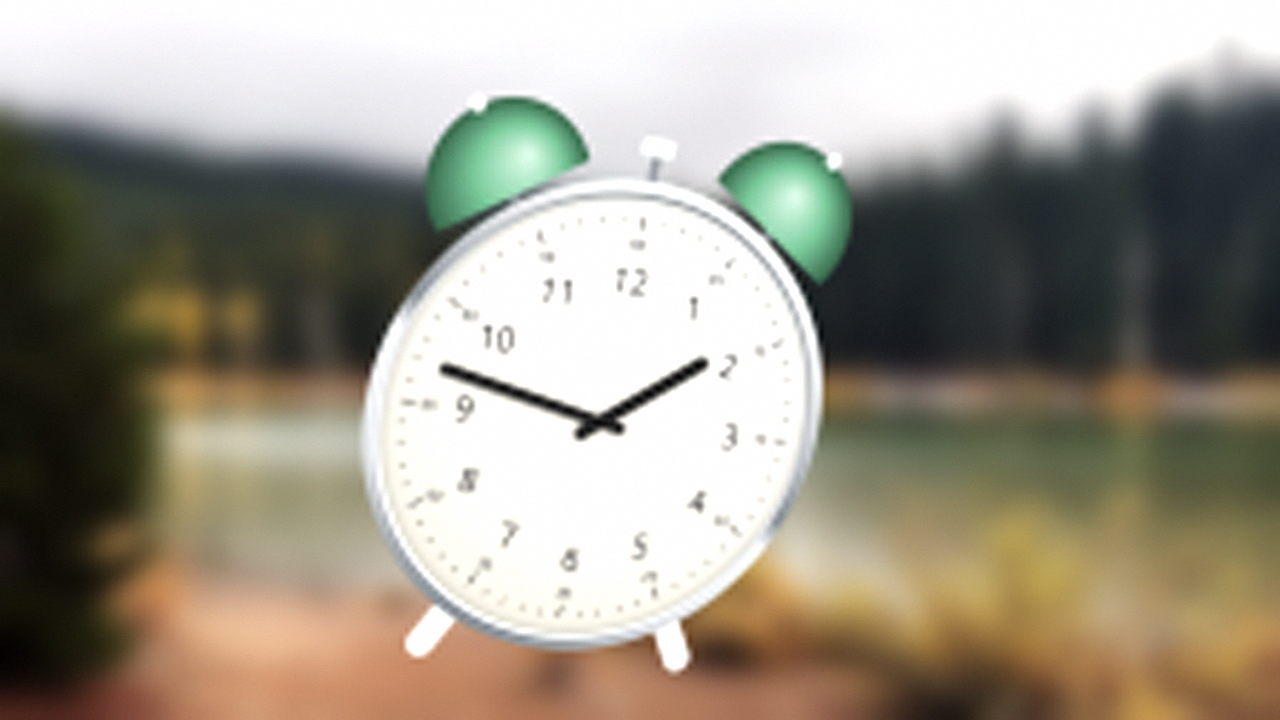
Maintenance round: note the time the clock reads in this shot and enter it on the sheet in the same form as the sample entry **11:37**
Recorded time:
**1:47**
